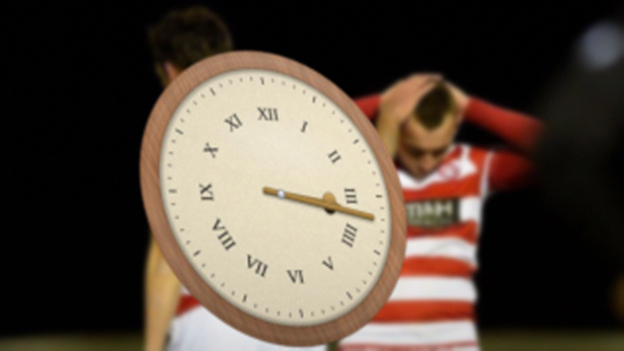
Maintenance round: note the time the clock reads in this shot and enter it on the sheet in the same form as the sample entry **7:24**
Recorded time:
**3:17**
